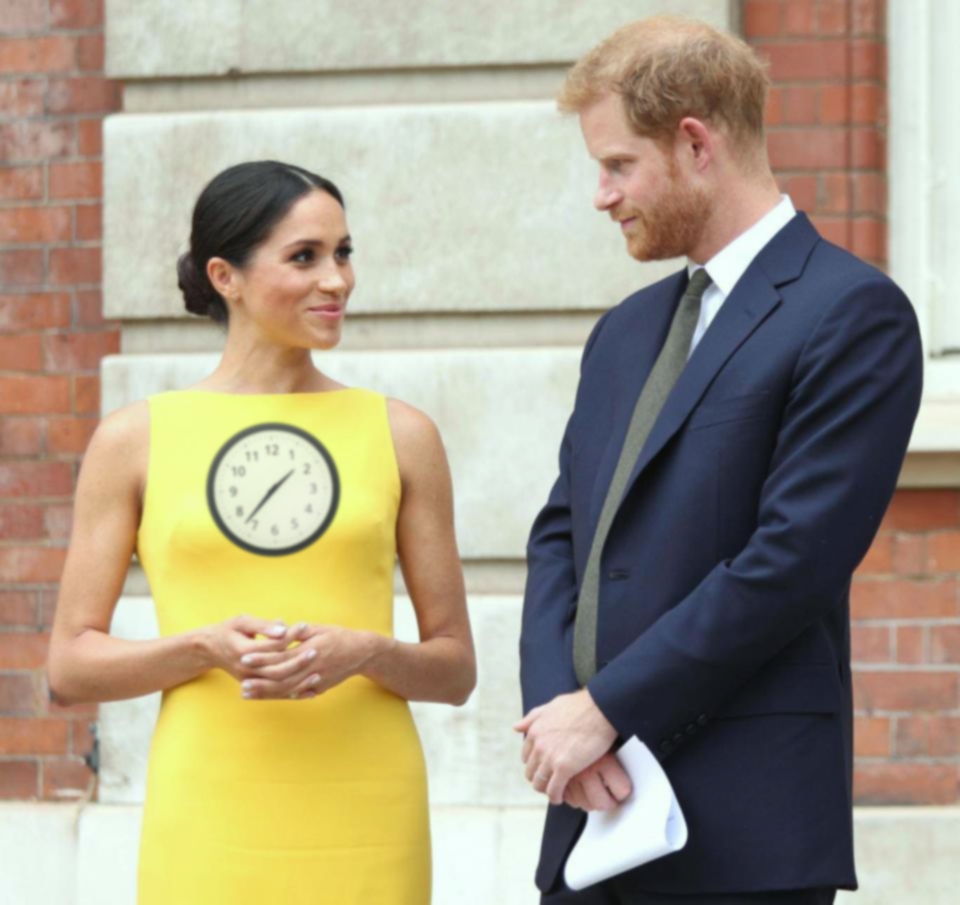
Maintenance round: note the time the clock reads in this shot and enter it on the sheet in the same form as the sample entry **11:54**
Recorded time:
**1:37**
